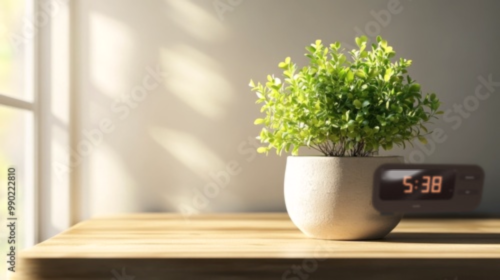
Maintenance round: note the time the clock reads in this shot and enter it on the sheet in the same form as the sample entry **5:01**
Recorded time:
**5:38**
